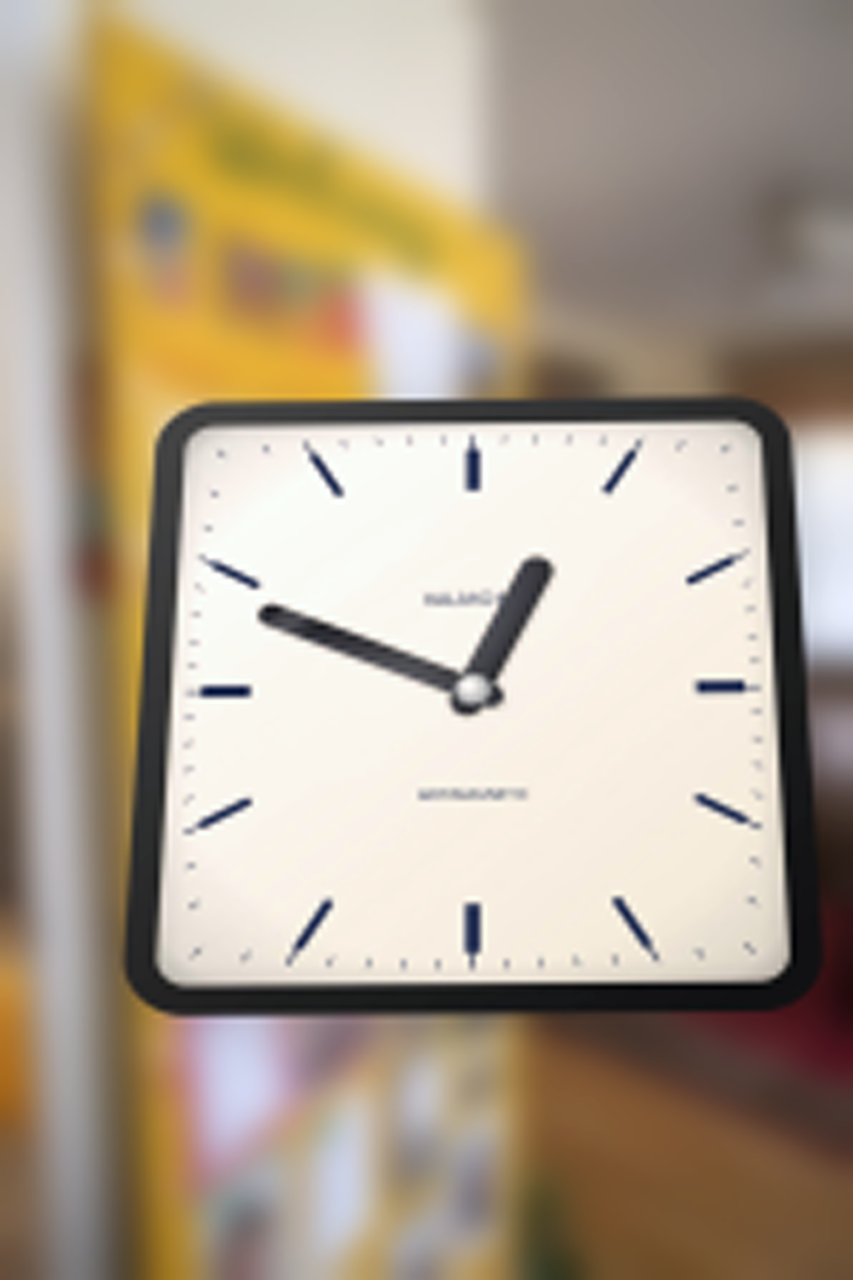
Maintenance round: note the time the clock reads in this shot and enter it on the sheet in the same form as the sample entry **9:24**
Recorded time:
**12:49**
